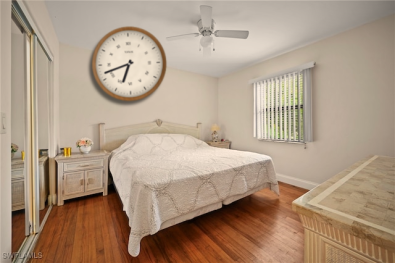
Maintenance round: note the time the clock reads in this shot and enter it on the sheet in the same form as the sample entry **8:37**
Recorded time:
**6:42**
